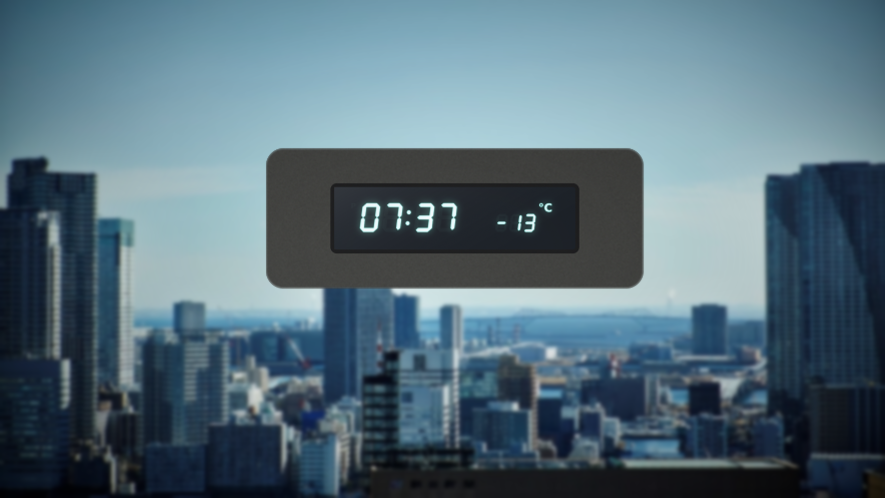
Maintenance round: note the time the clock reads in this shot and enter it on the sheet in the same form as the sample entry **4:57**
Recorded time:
**7:37**
